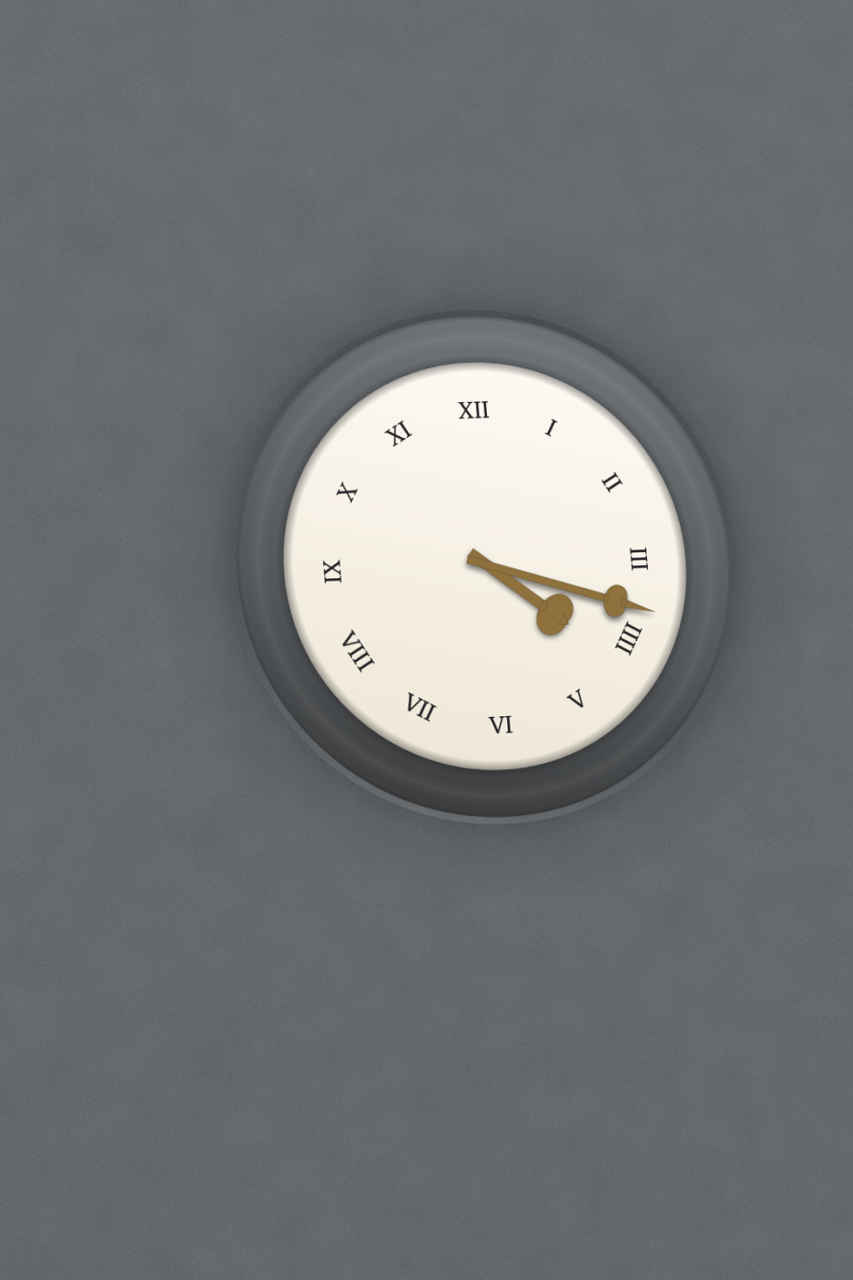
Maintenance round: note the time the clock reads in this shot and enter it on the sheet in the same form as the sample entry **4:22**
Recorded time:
**4:18**
